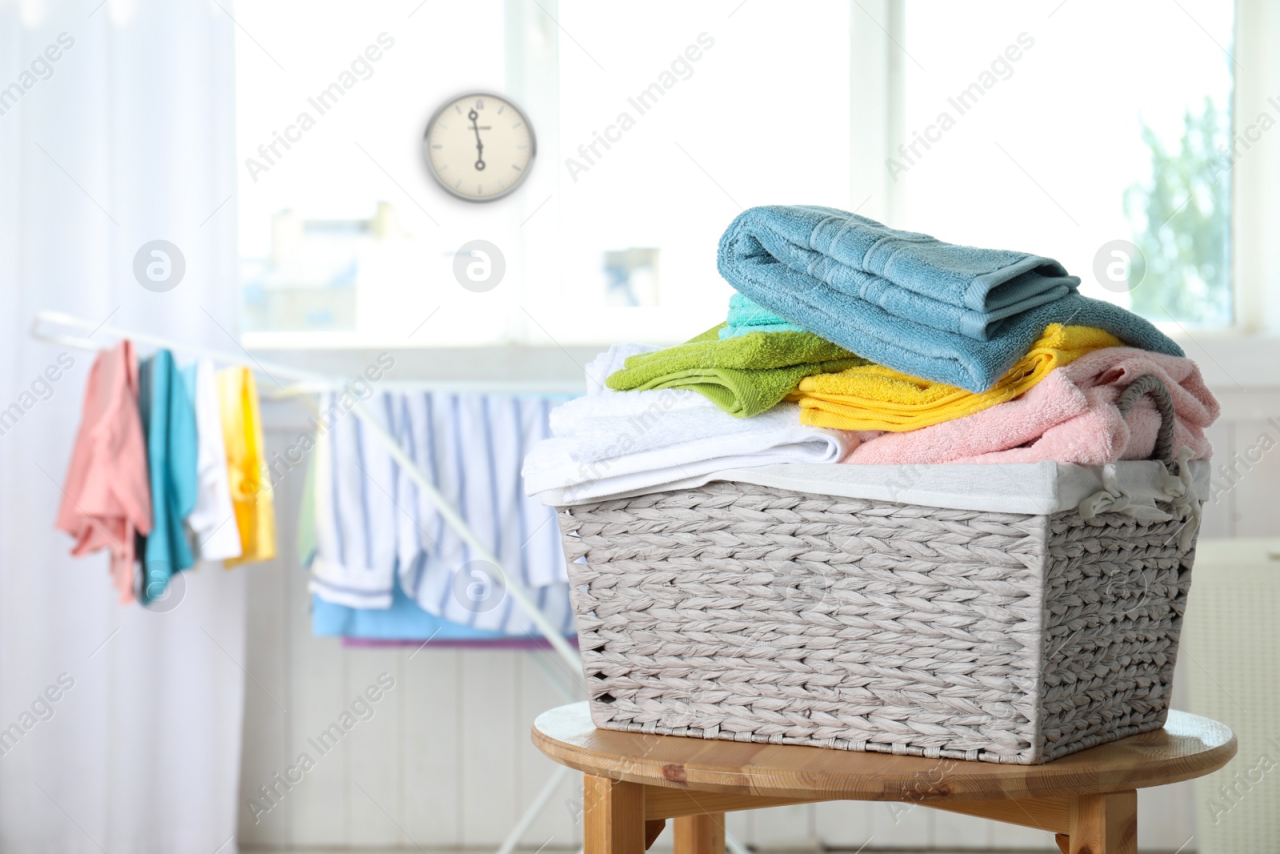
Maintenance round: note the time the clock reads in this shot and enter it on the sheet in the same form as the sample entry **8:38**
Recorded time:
**5:58**
